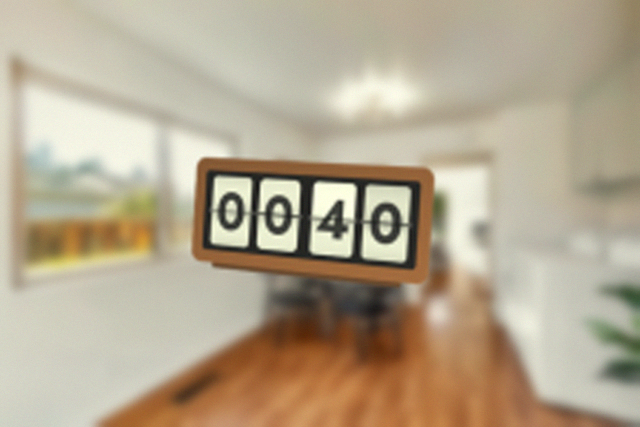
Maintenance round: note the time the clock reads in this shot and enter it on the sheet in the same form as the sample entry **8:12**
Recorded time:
**0:40**
